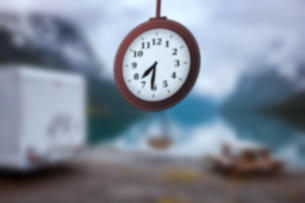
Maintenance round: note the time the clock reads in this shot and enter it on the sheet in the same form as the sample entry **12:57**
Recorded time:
**7:31**
